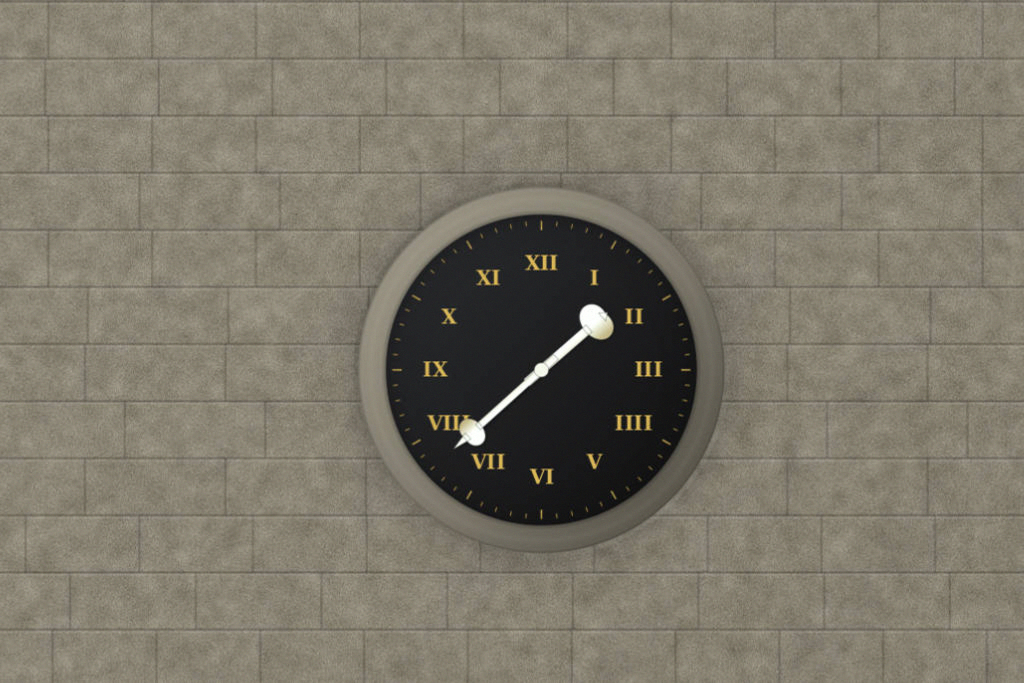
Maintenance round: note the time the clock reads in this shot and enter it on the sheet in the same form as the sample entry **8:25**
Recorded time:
**1:38**
